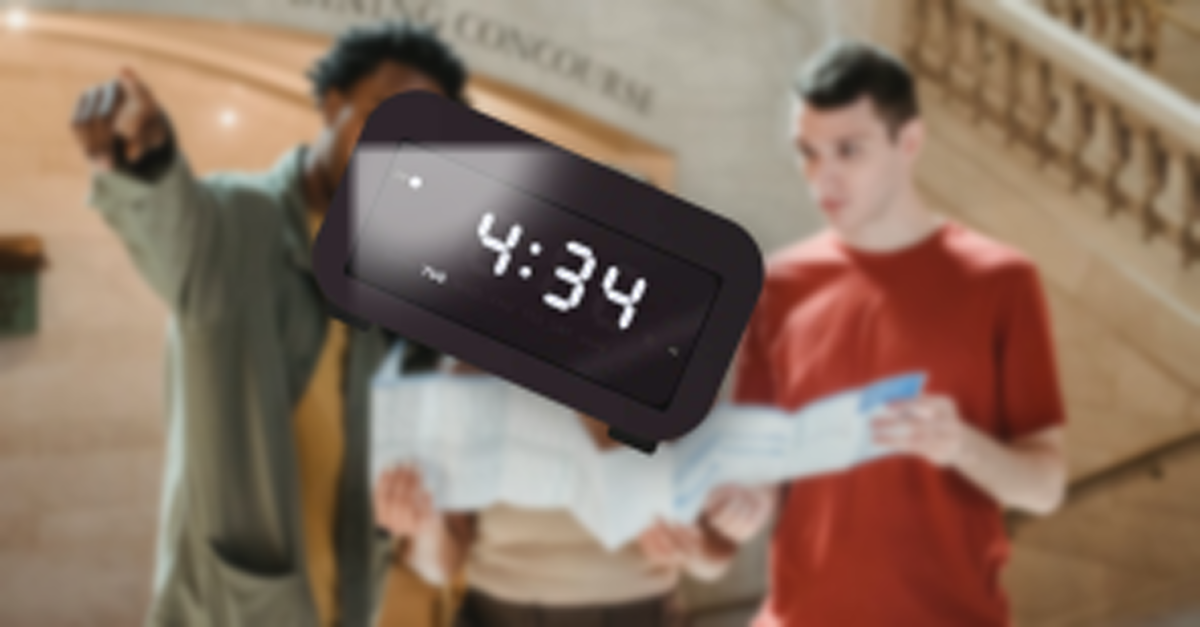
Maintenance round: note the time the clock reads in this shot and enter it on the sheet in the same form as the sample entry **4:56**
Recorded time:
**4:34**
